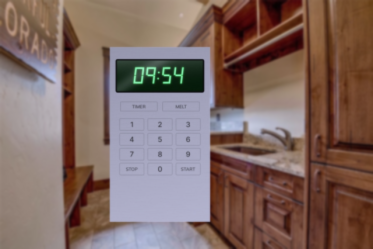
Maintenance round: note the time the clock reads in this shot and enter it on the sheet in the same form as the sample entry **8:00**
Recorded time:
**9:54**
